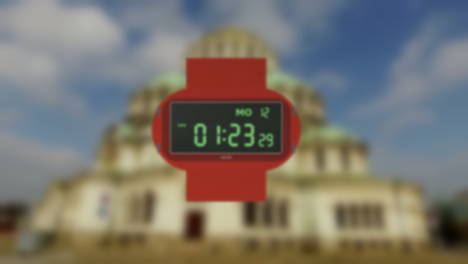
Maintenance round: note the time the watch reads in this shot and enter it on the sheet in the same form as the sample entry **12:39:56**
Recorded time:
**1:23:29**
